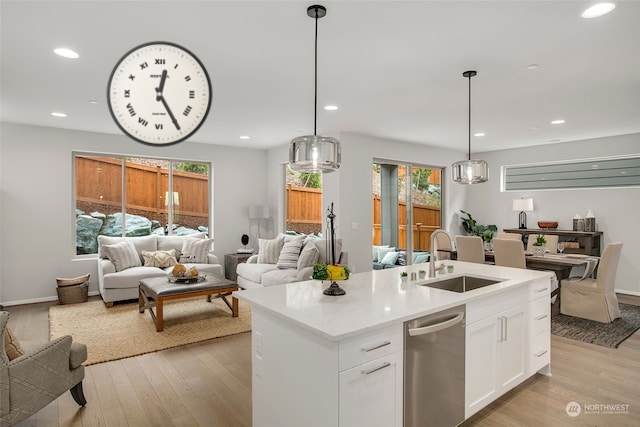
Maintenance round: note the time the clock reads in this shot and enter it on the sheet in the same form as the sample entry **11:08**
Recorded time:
**12:25**
